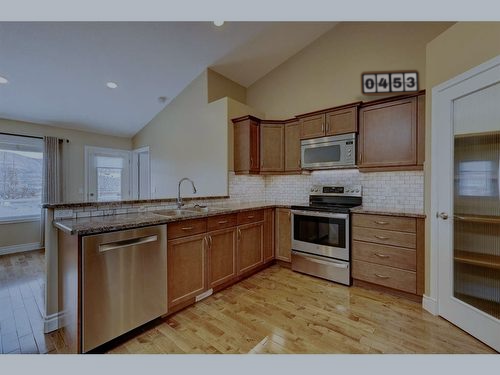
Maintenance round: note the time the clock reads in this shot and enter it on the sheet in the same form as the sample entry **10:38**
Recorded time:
**4:53**
